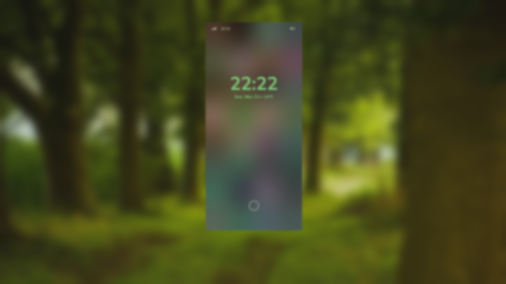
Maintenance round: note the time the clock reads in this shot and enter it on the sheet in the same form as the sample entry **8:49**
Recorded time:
**22:22**
